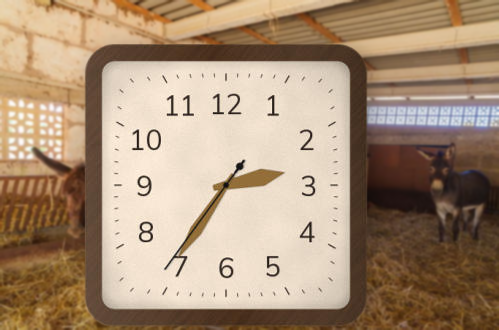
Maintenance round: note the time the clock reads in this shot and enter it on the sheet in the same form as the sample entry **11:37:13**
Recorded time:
**2:35:36**
